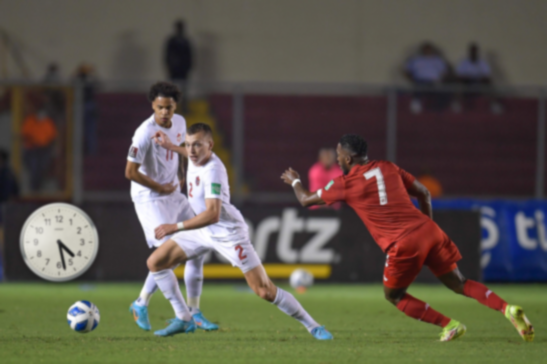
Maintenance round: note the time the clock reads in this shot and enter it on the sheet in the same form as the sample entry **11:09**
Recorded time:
**4:28**
